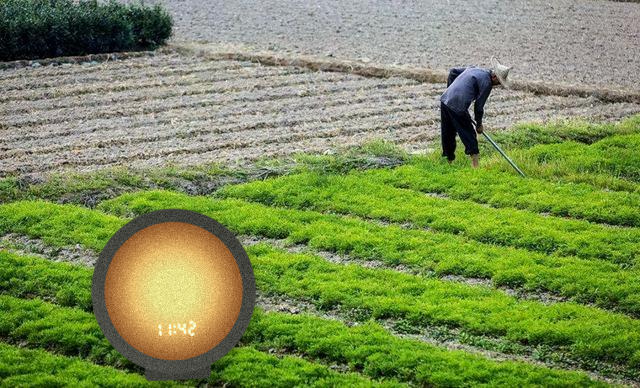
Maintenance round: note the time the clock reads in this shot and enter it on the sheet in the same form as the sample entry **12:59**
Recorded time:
**11:42**
